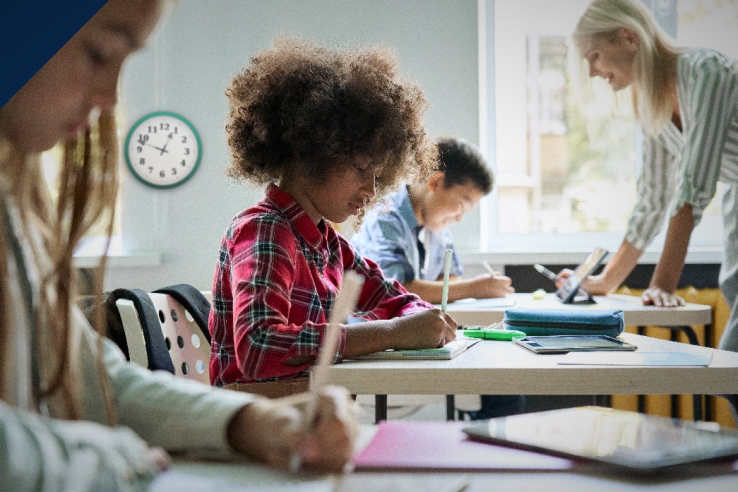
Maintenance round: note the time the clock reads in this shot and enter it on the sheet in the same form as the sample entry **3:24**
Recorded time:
**12:48**
